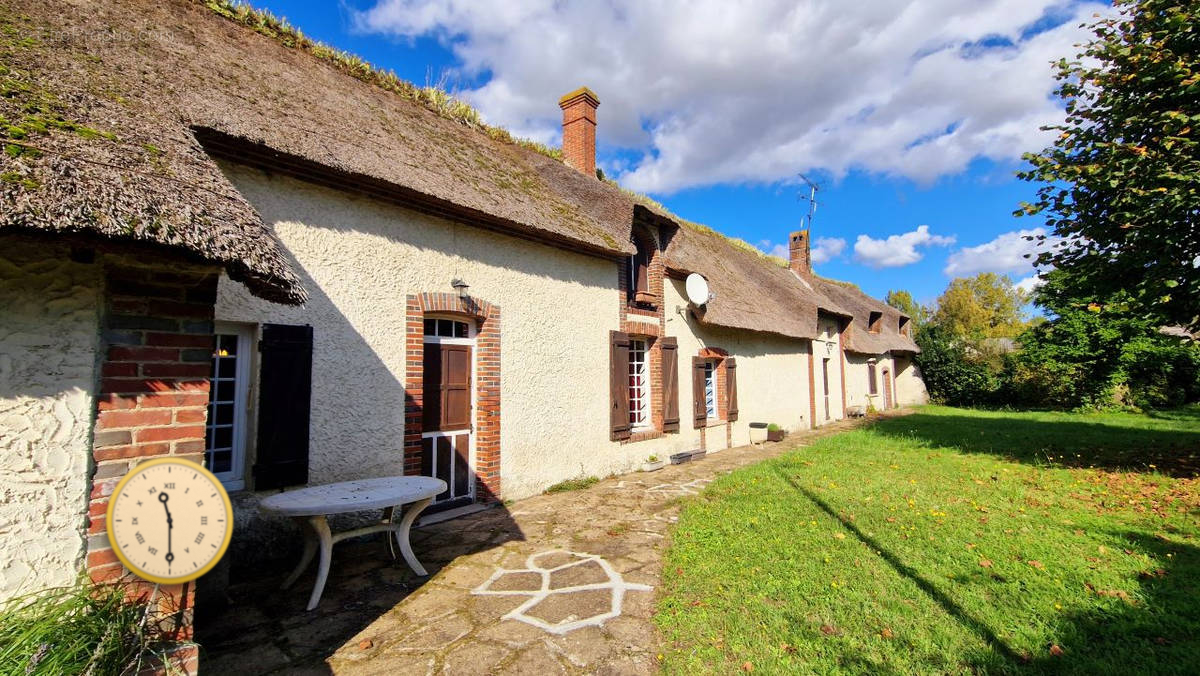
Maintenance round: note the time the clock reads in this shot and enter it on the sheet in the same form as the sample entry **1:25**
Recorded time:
**11:30**
